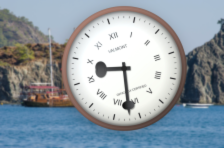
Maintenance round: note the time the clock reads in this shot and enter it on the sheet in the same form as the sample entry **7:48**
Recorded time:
**9:32**
